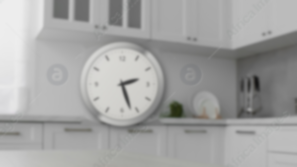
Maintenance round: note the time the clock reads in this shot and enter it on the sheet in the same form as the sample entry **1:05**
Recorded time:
**2:27**
